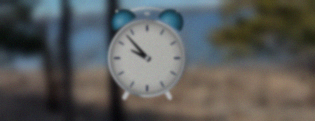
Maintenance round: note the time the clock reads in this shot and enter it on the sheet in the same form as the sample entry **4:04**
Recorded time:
**9:53**
